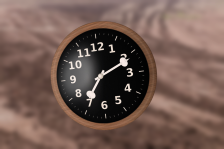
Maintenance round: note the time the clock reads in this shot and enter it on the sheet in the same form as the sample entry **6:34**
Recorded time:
**7:11**
